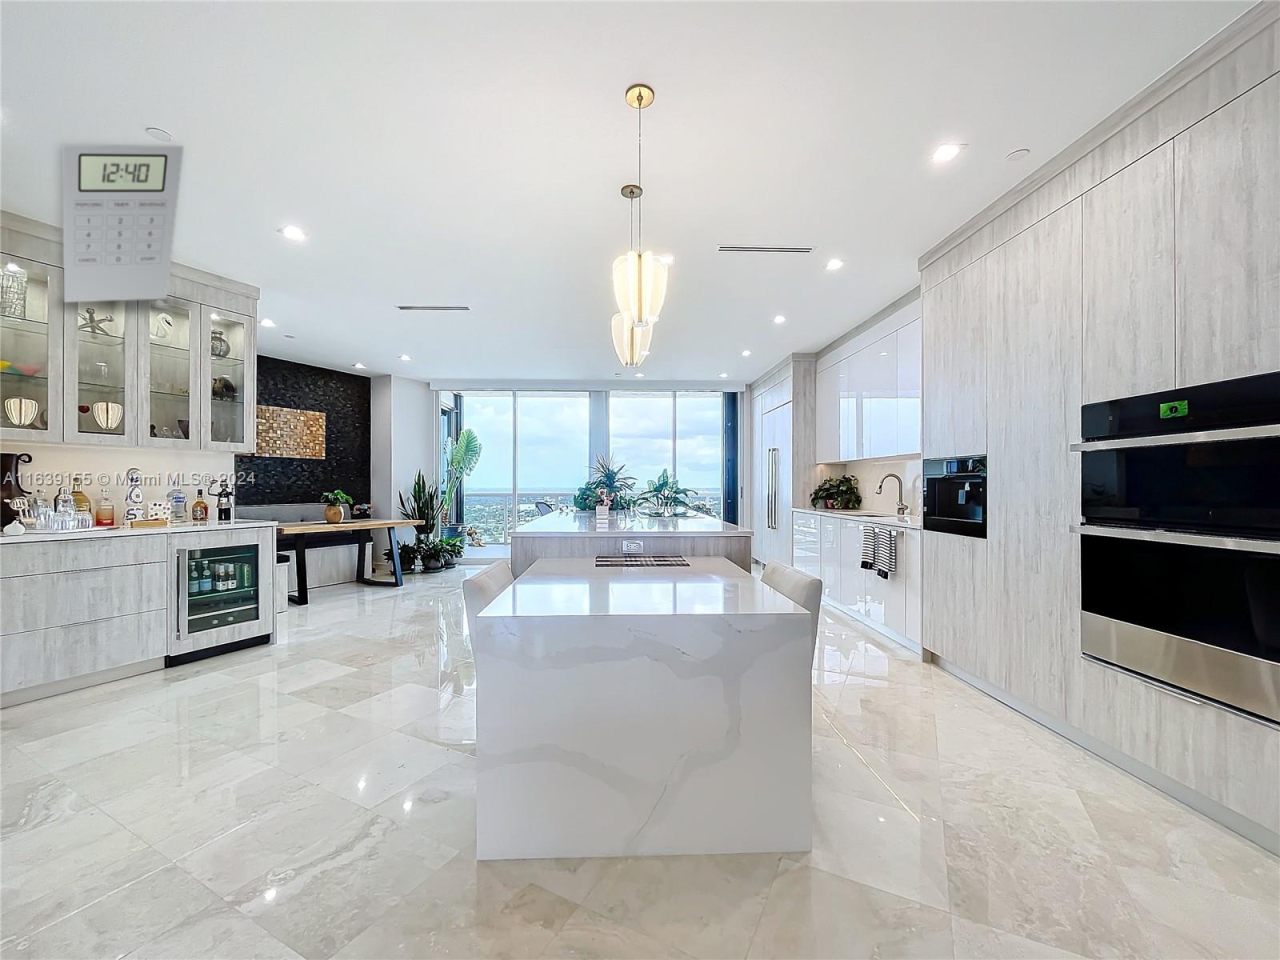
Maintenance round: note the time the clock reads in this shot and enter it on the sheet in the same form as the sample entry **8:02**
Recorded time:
**12:40**
